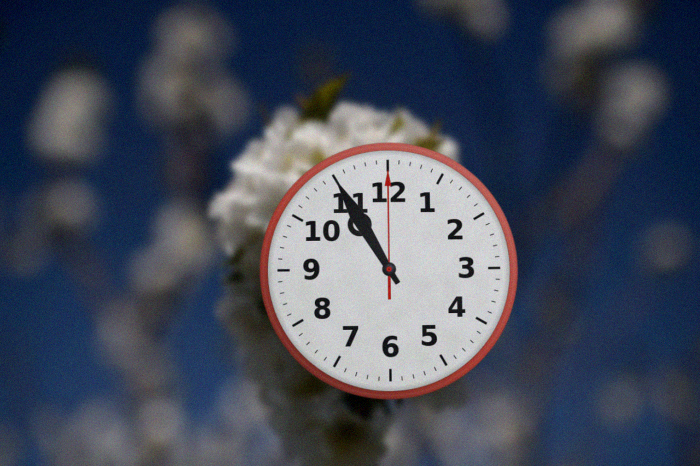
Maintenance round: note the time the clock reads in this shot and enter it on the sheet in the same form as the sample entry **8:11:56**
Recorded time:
**10:55:00**
